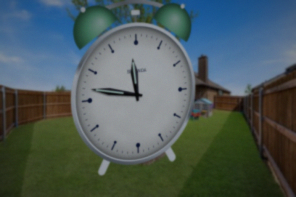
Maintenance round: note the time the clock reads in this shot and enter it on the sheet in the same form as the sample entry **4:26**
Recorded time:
**11:47**
